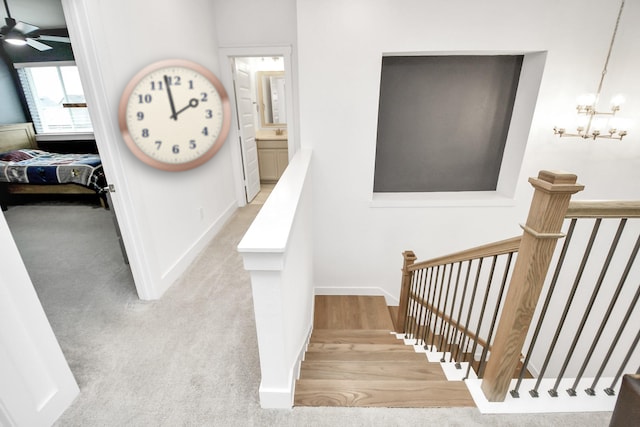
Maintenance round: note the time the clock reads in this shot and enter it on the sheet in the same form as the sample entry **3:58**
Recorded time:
**1:58**
